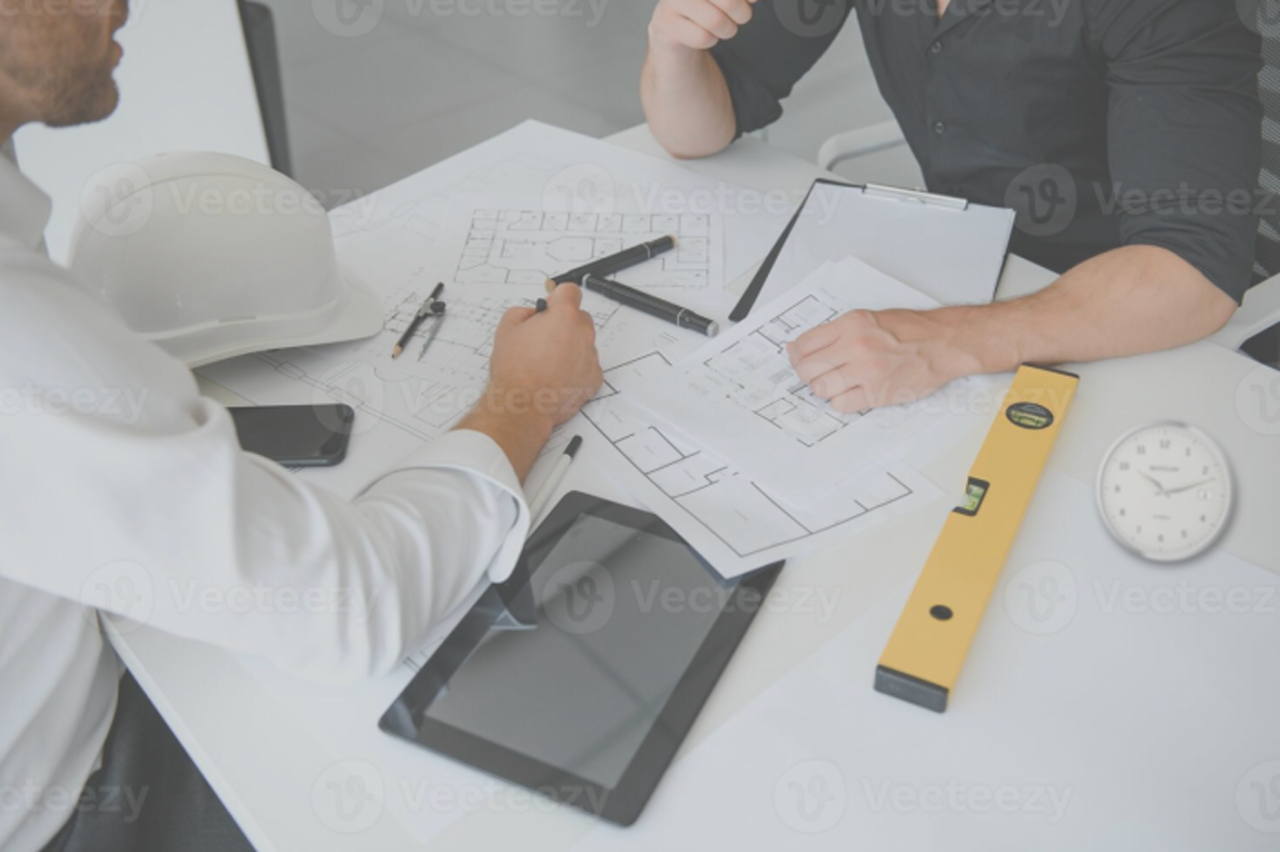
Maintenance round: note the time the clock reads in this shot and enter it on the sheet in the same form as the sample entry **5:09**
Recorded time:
**10:12**
